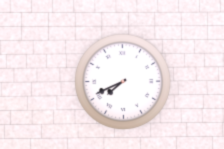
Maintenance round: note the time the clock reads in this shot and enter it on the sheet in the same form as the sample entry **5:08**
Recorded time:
**7:41**
